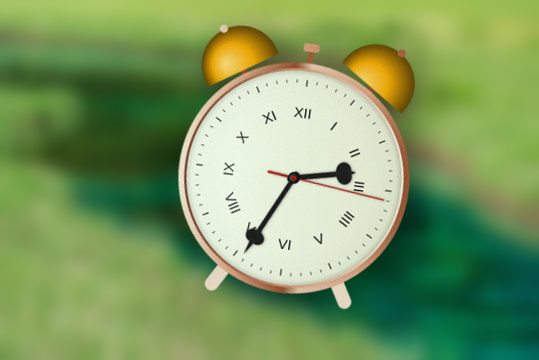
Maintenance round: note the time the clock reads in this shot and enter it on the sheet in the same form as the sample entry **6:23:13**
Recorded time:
**2:34:16**
